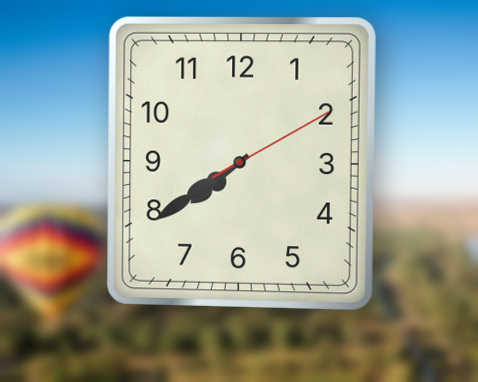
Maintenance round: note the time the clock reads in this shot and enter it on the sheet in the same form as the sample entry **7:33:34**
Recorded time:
**7:39:10**
